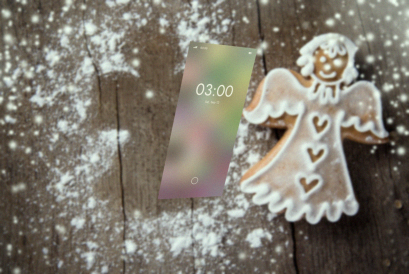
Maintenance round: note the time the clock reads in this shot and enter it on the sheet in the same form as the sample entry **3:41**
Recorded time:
**3:00**
